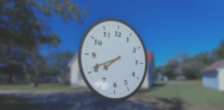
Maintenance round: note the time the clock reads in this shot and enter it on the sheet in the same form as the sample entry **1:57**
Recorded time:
**7:41**
